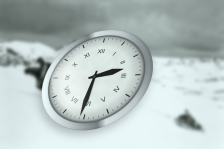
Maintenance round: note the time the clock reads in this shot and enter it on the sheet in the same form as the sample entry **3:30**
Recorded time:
**2:31**
